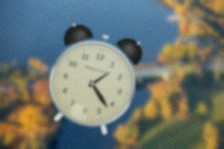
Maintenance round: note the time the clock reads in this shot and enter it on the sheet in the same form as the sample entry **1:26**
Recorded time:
**1:22**
